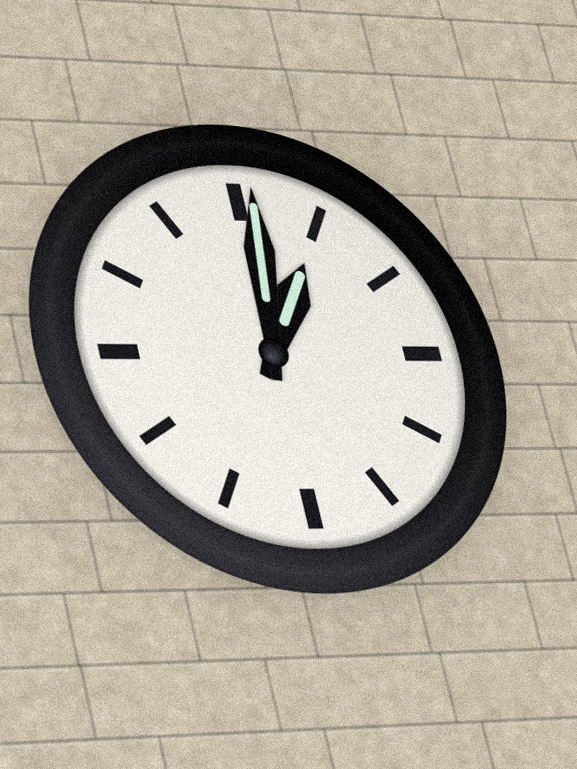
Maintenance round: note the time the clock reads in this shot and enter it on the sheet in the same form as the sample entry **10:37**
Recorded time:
**1:01**
